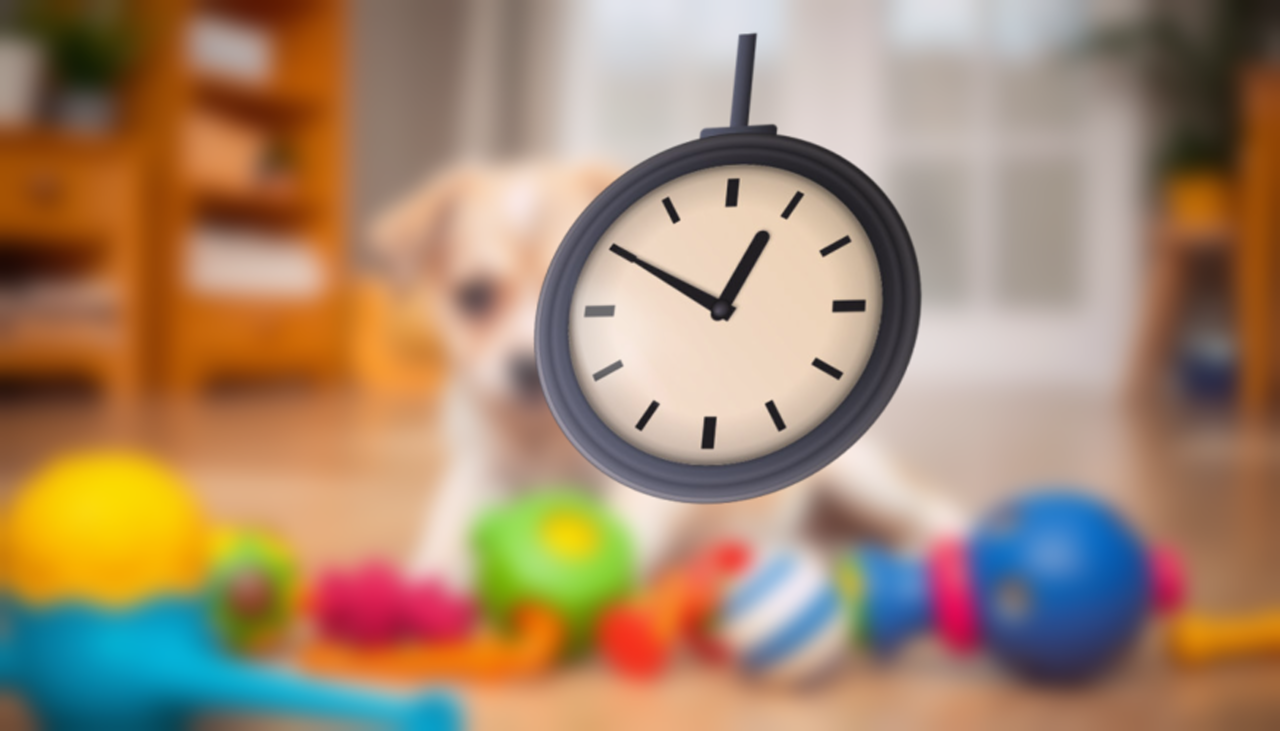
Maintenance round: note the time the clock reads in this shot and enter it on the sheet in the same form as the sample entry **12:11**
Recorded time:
**12:50**
